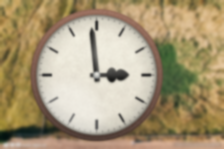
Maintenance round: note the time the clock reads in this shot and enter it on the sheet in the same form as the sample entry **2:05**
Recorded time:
**2:59**
